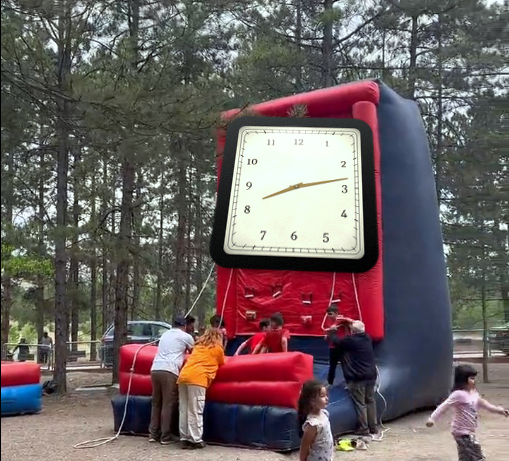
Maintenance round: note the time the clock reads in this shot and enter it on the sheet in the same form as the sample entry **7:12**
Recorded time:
**8:13**
